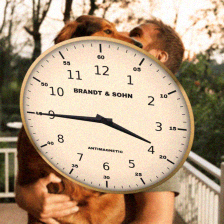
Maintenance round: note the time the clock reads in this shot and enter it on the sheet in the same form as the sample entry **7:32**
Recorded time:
**3:45**
